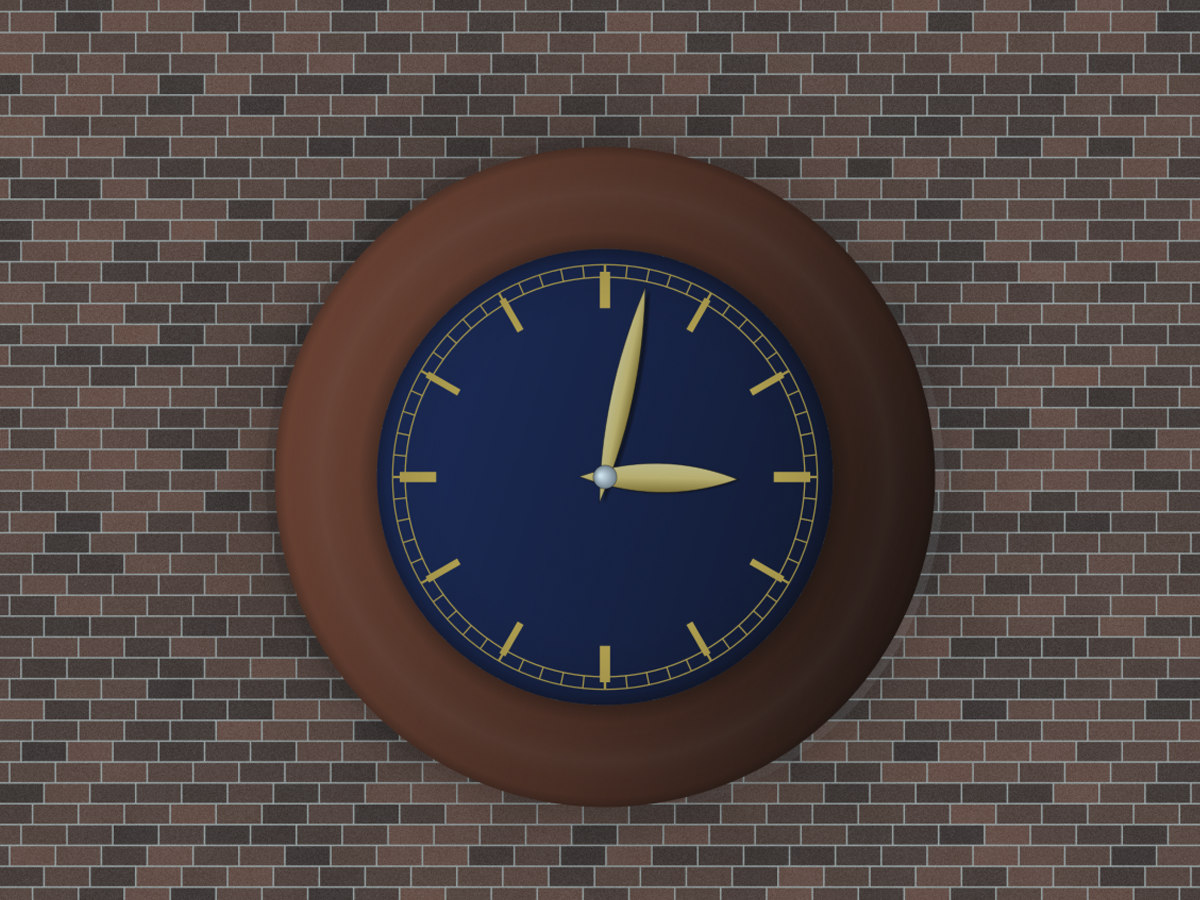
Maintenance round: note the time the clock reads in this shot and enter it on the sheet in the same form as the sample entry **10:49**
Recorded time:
**3:02**
